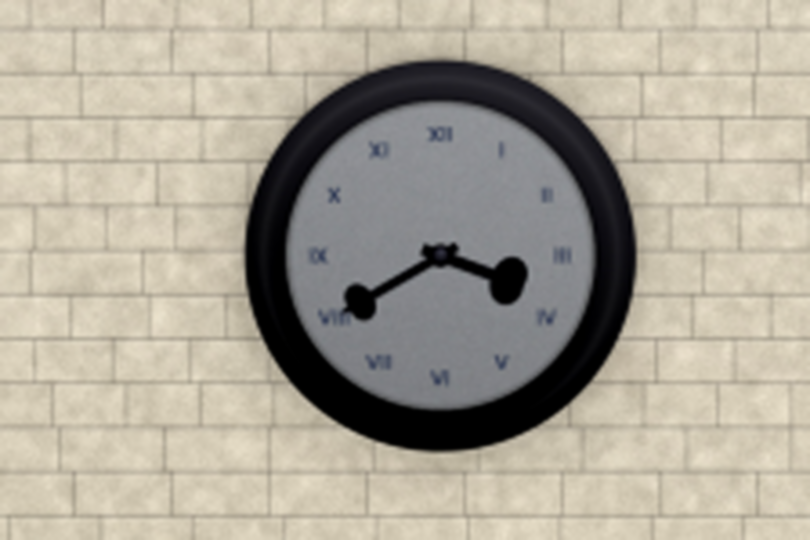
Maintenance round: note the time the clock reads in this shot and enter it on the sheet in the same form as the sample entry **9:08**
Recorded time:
**3:40**
